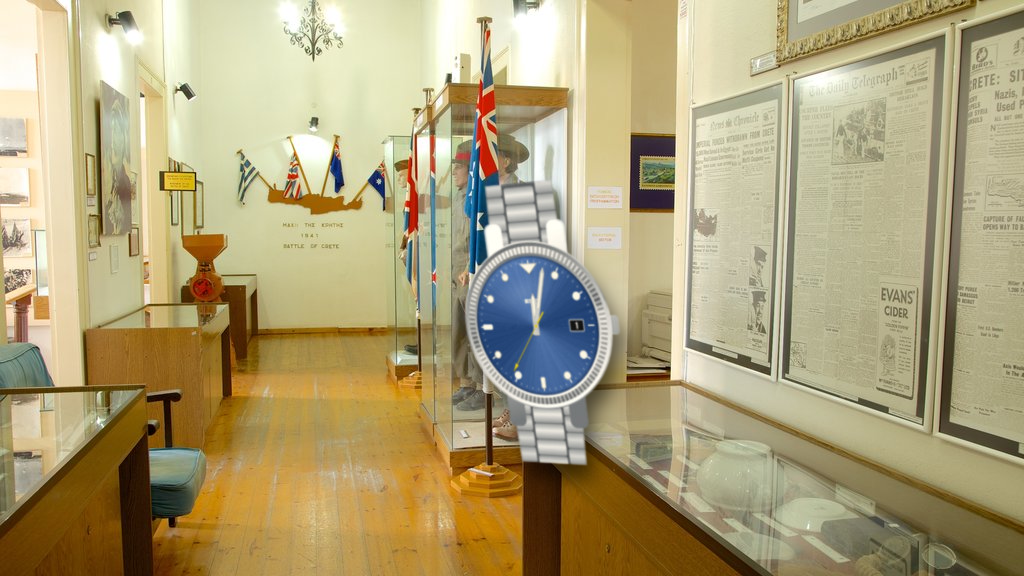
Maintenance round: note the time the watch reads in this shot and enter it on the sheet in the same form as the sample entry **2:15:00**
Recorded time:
**12:02:36**
